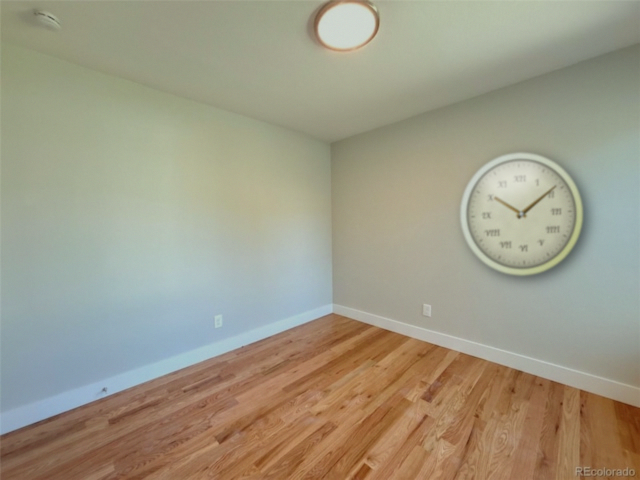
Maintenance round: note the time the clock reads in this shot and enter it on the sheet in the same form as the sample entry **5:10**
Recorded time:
**10:09**
